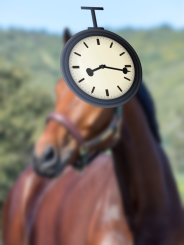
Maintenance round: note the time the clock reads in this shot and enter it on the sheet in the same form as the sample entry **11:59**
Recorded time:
**8:17**
